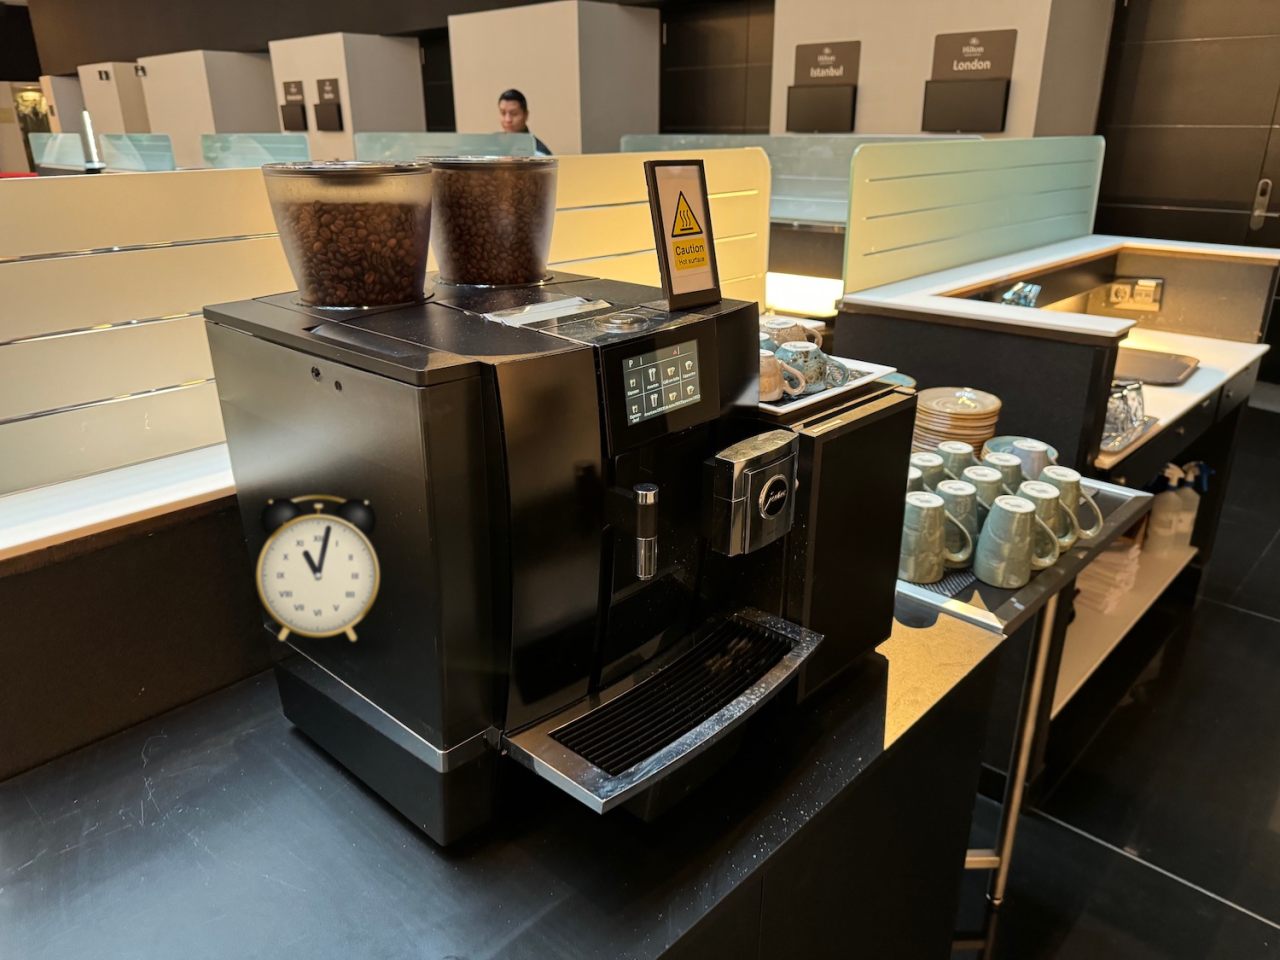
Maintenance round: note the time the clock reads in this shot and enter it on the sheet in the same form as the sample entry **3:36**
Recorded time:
**11:02**
